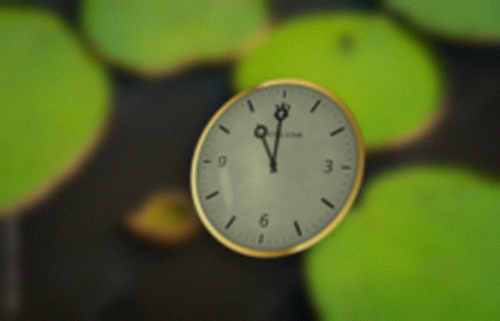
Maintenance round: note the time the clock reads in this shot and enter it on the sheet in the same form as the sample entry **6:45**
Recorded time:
**11:00**
